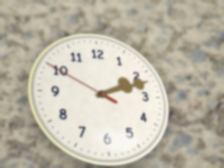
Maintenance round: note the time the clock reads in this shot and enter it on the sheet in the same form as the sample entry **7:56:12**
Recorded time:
**2:11:50**
